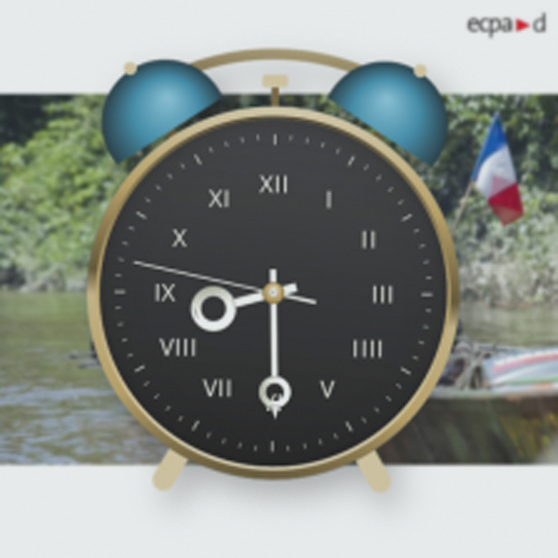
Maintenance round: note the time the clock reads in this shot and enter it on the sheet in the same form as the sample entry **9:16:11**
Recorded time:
**8:29:47**
